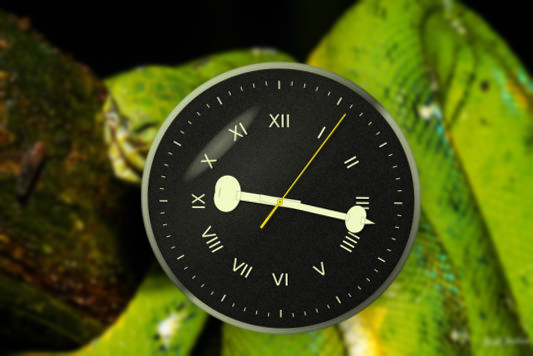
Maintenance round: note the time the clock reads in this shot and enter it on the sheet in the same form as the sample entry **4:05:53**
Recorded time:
**9:17:06**
